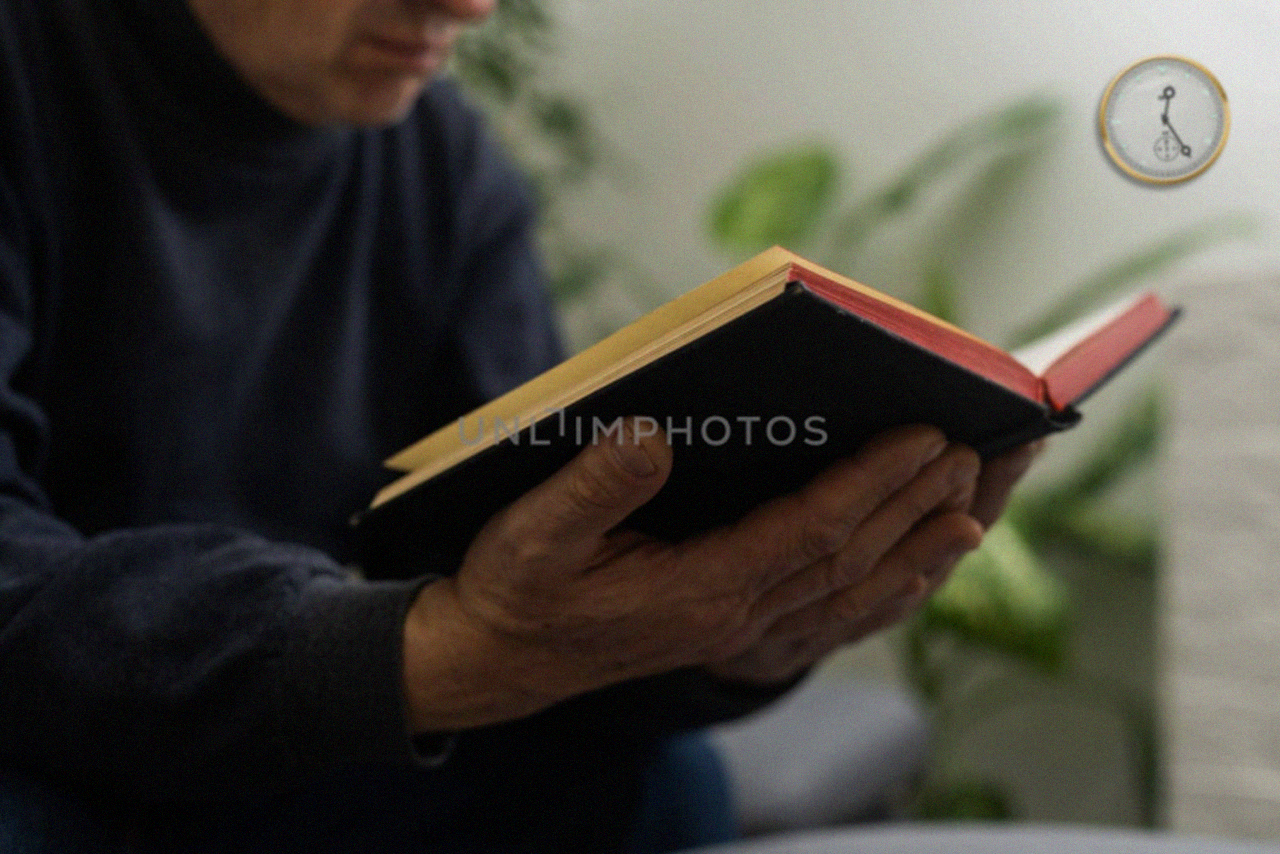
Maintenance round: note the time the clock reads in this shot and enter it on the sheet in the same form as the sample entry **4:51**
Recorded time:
**12:25**
